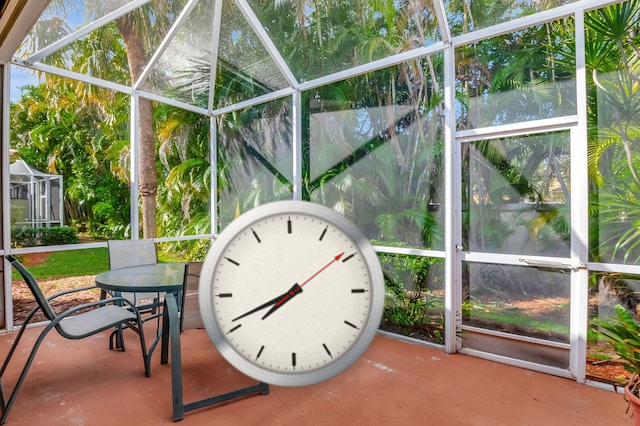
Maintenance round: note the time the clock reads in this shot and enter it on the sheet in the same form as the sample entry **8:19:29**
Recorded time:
**7:41:09**
